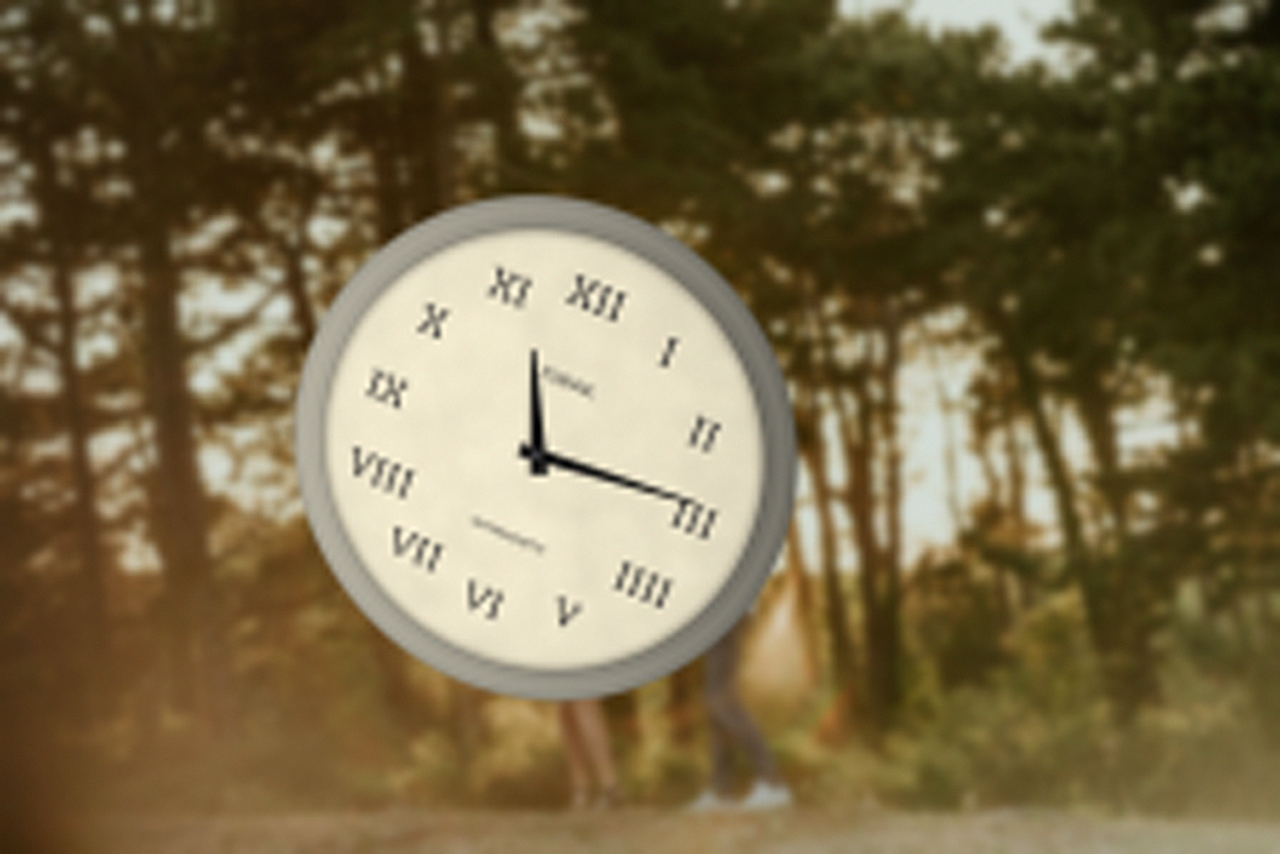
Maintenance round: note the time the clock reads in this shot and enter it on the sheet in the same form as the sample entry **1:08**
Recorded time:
**11:14**
